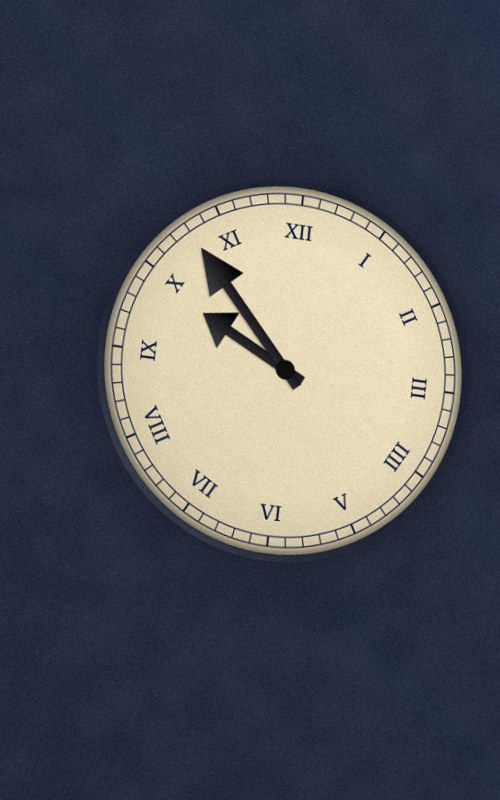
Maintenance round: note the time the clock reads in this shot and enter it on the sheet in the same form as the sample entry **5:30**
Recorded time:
**9:53**
